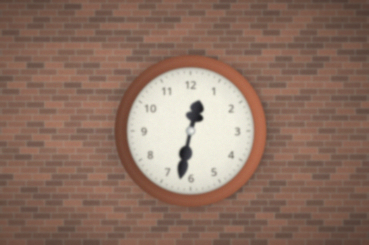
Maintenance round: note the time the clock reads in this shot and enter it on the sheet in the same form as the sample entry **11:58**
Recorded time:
**12:32**
